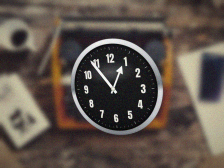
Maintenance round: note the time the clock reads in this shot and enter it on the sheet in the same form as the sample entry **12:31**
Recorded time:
**12:54**
